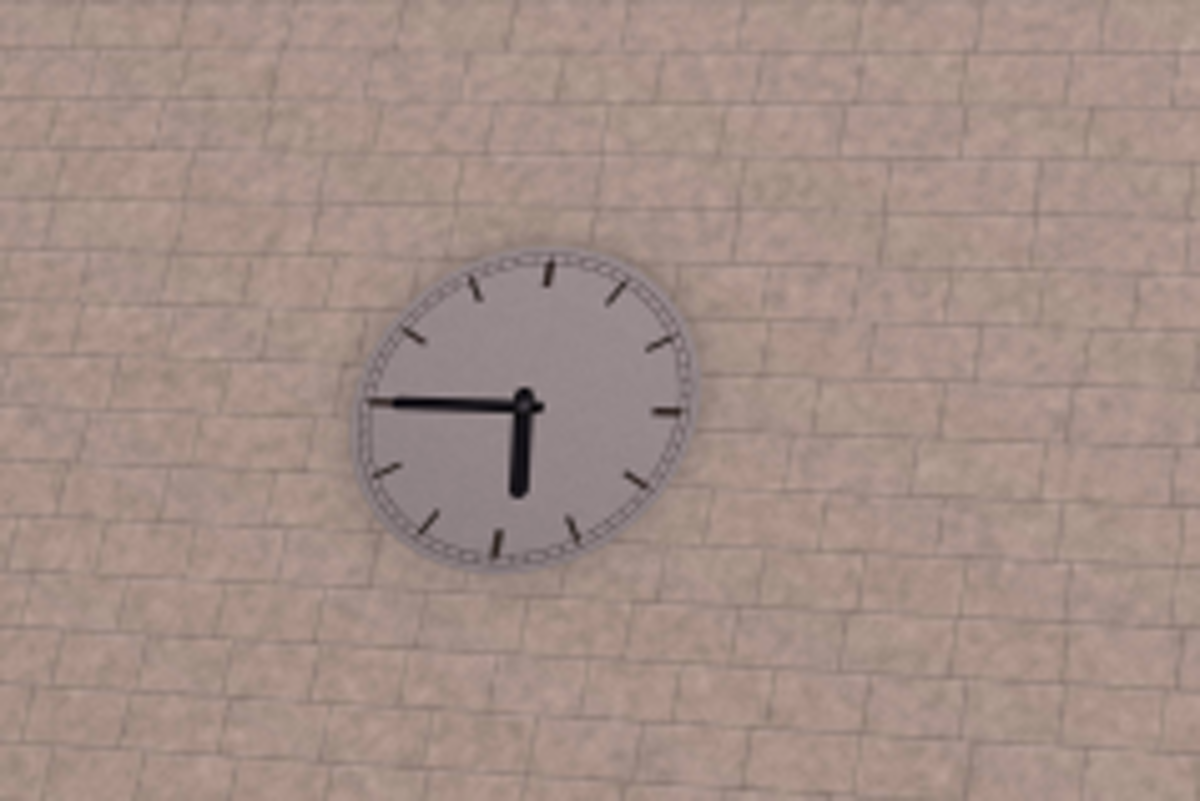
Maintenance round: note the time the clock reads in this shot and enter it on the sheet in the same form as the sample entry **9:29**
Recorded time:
**5:45**
